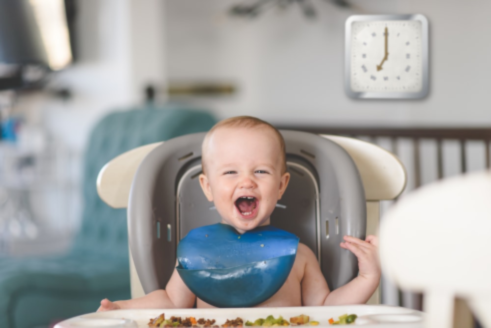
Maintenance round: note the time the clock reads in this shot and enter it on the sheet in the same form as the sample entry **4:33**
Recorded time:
**7:00**
